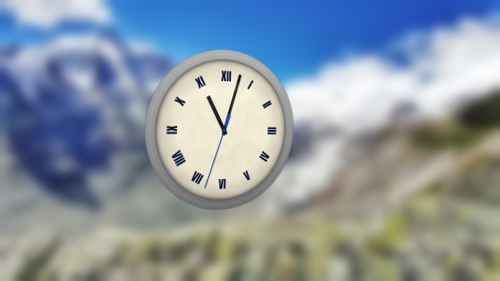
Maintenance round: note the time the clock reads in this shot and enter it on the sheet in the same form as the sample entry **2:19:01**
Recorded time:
**11:02:33**
